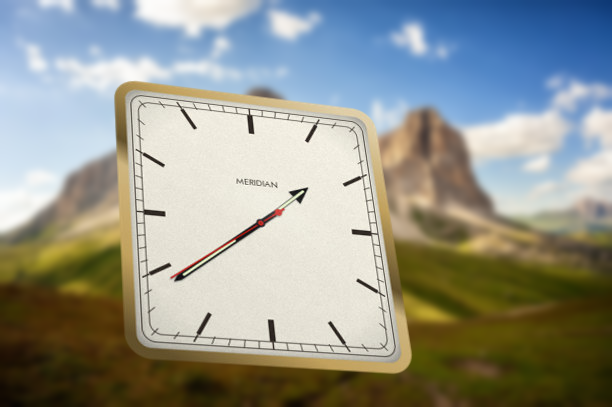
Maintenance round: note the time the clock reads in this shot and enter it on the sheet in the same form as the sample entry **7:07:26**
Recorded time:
**1:38:39**
